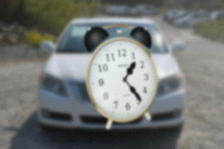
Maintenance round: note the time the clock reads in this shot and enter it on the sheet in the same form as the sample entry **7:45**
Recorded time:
**1:24**
